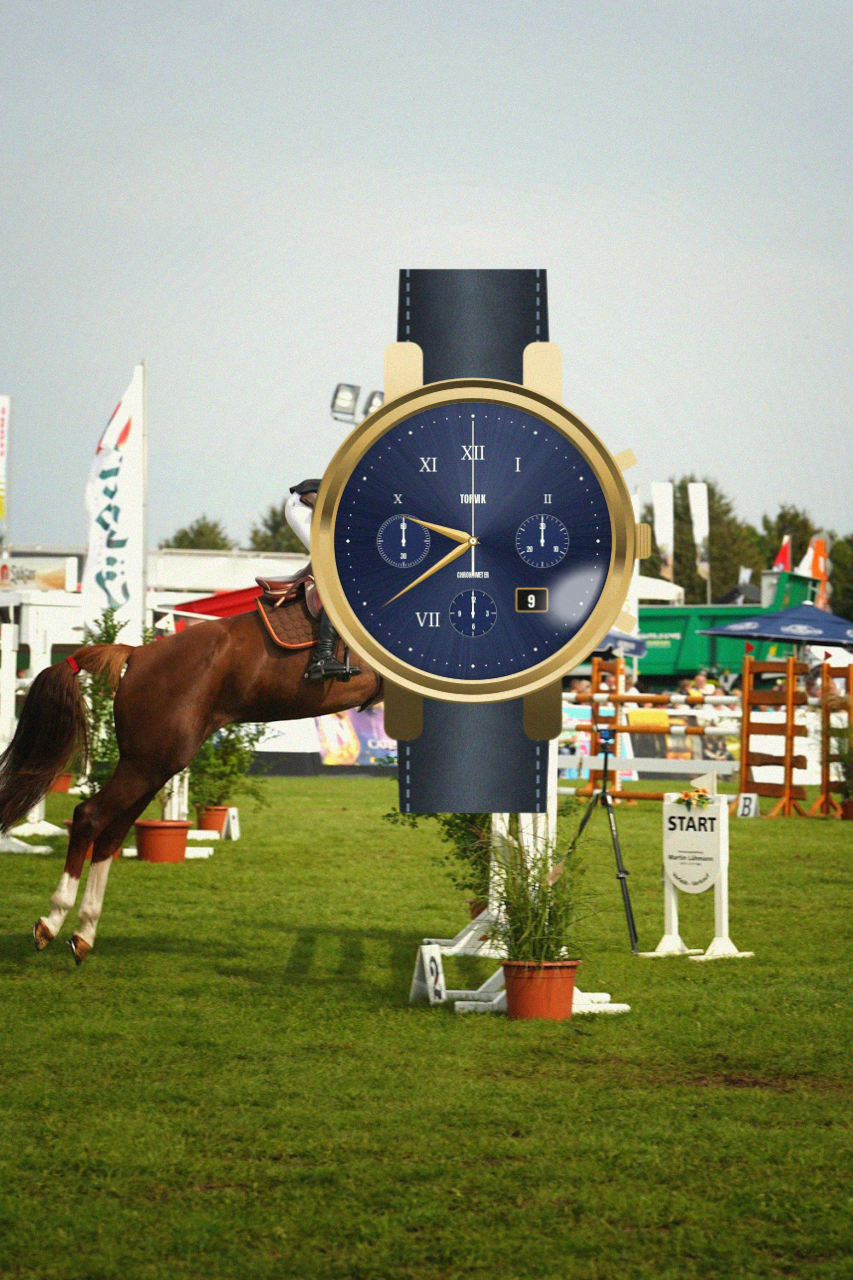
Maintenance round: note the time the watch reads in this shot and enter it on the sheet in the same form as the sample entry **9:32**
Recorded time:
**9:39**
